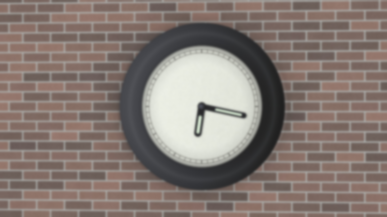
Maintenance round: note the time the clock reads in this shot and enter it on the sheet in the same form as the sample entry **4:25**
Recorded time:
**6:17**
